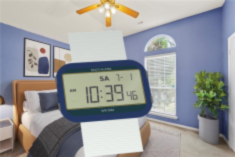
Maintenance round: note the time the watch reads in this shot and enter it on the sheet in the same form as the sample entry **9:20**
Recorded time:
**10:39**
